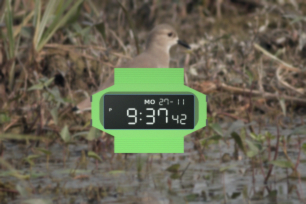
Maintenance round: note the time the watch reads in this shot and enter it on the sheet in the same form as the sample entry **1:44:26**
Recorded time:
**9:37:42**
